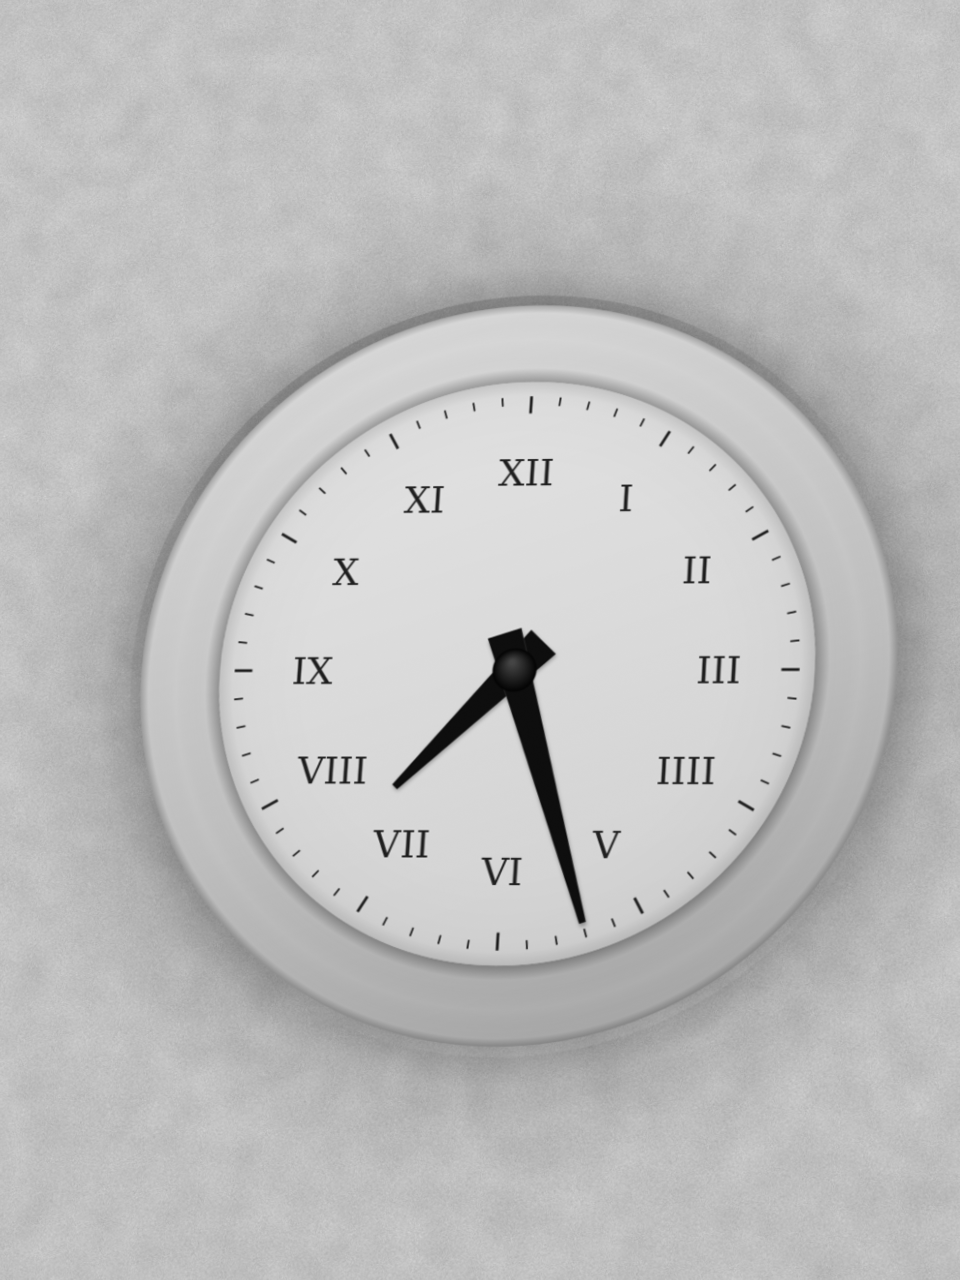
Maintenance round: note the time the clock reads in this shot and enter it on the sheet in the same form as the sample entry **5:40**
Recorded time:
**7:27**
